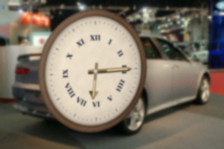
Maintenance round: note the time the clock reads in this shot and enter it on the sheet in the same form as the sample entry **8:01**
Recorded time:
**6:15**
